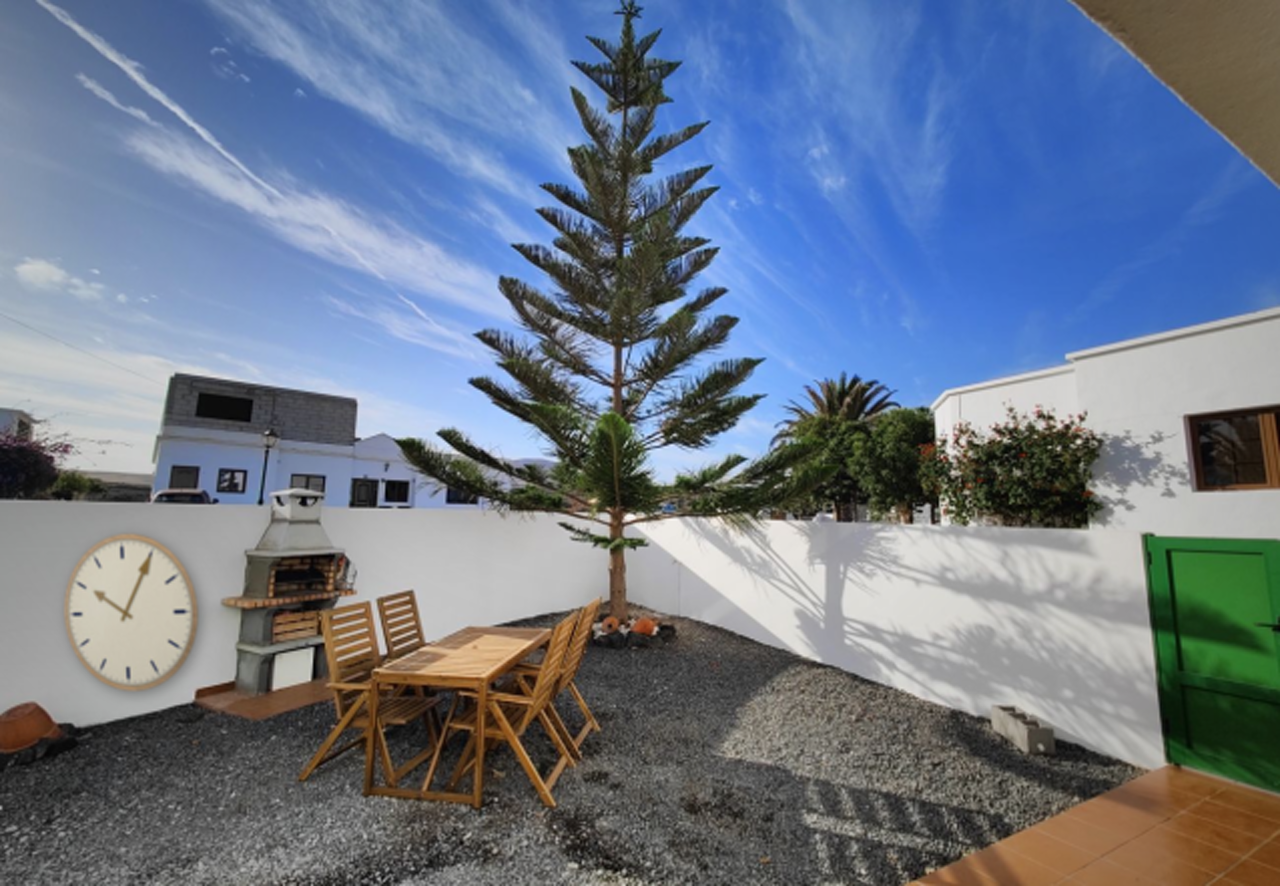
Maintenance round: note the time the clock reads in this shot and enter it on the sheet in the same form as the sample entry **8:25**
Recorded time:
**10:05**
